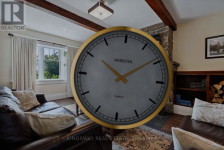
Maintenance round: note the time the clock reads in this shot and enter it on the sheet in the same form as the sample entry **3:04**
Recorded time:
**10:09**
